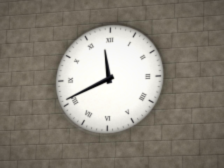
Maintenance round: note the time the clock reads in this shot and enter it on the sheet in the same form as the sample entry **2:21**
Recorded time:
**11:41**
